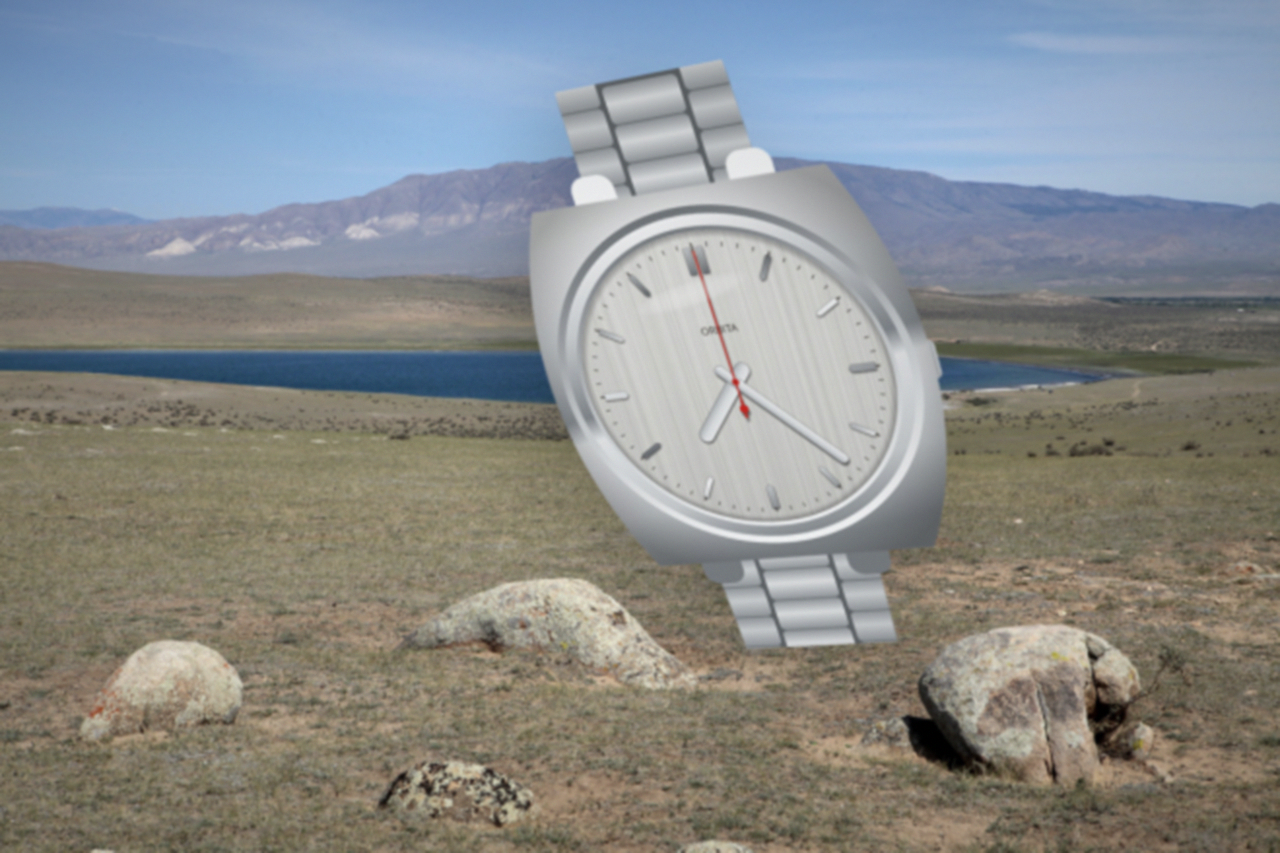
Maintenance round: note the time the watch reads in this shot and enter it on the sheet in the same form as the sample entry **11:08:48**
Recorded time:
**7:23:00**
